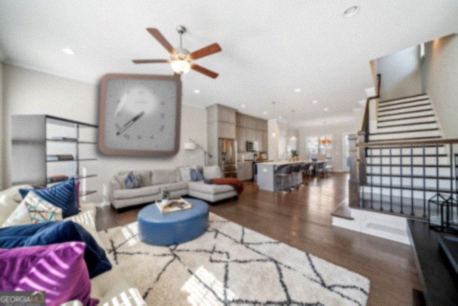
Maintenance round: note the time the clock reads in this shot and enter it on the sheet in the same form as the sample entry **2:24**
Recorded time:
**7:38**
